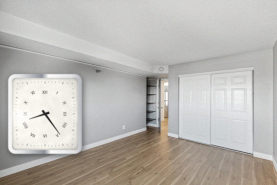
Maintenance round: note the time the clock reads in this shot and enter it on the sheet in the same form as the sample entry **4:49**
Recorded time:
**8:24**
